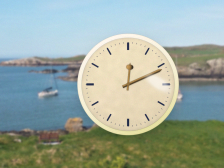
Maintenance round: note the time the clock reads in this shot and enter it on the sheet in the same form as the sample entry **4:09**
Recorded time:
**12:11**
